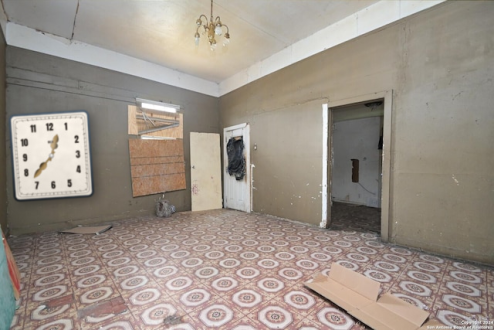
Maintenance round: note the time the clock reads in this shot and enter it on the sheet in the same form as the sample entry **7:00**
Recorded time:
**12:37**
